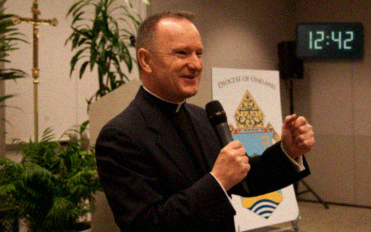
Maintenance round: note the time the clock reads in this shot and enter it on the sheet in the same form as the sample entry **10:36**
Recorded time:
**12:42**
